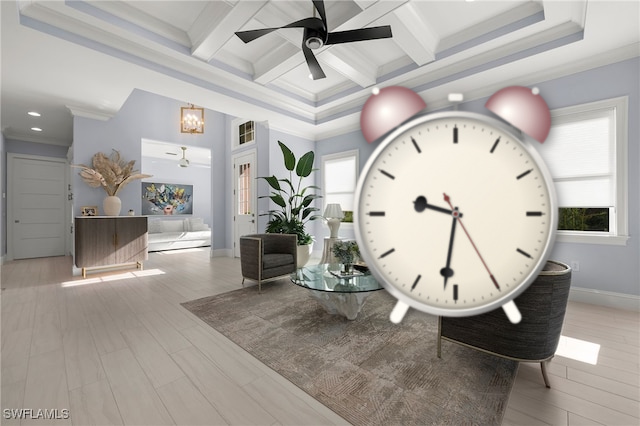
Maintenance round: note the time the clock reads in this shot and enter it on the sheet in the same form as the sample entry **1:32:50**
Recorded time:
**9:31:25**
